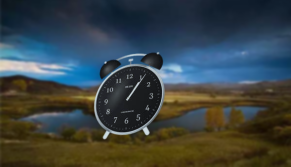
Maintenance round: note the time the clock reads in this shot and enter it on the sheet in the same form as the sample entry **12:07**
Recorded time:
**1:06**
